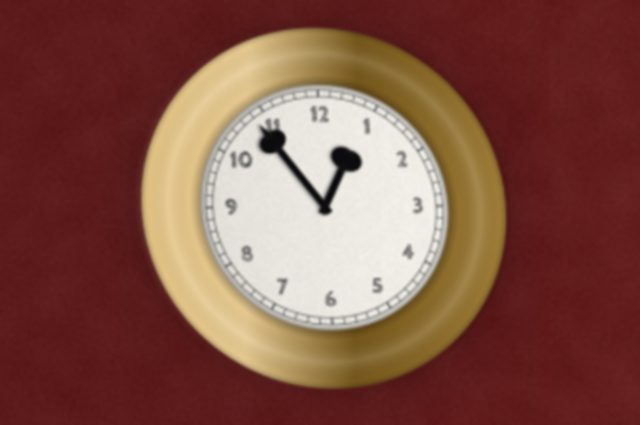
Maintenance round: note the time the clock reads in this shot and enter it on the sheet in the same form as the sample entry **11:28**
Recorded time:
**12:54**
